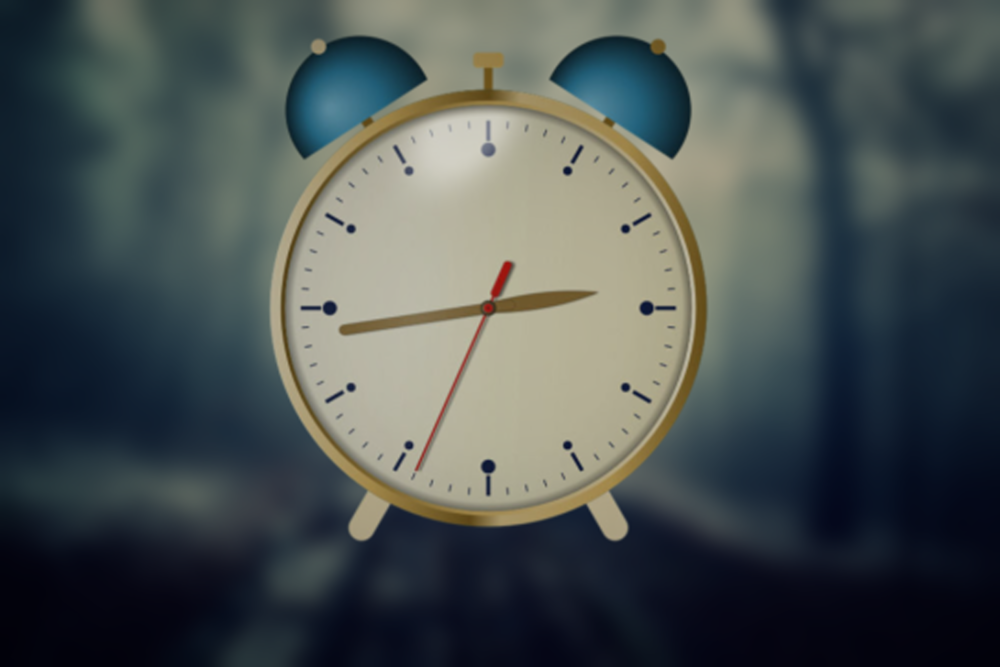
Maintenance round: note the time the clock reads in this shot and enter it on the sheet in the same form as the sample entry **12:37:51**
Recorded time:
**2:43:34**
